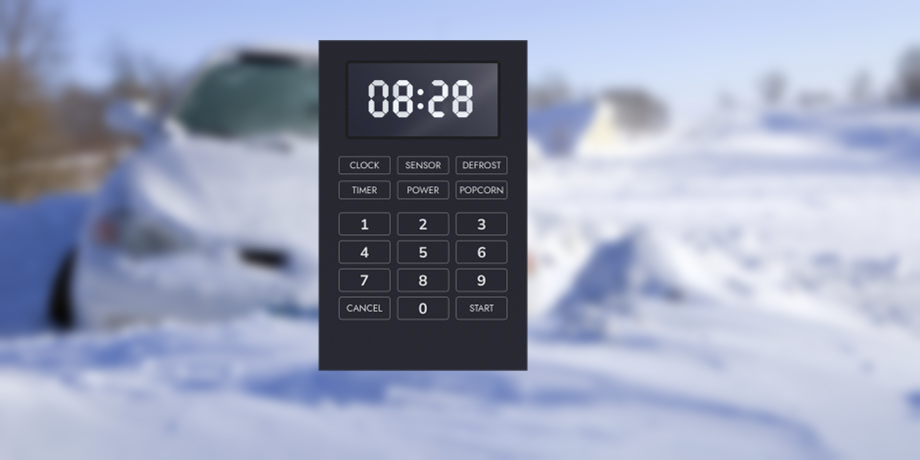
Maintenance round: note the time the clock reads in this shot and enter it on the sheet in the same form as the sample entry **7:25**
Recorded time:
**8:28**
